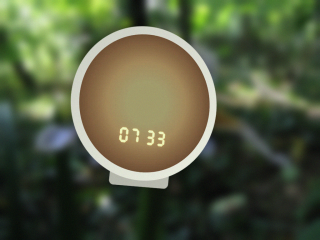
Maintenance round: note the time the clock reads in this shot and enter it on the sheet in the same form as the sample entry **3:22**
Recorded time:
**7:33**
